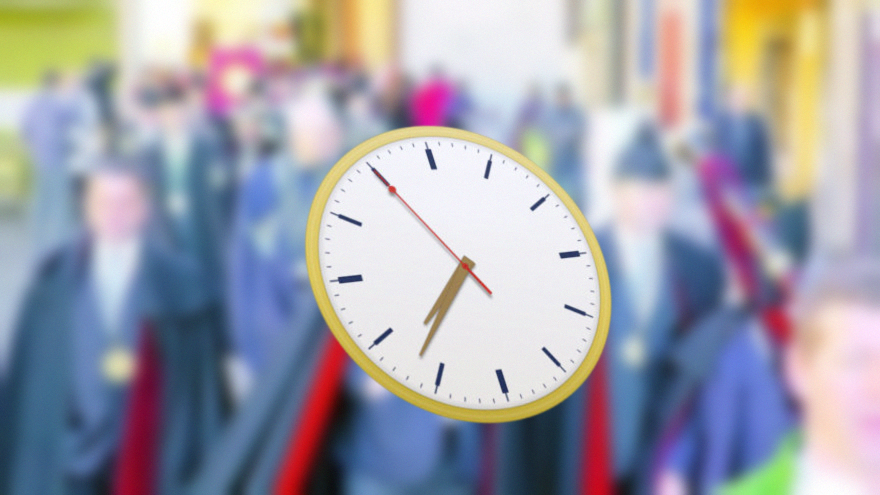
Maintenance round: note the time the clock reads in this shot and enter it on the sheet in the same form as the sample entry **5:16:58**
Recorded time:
**7:36:55**
